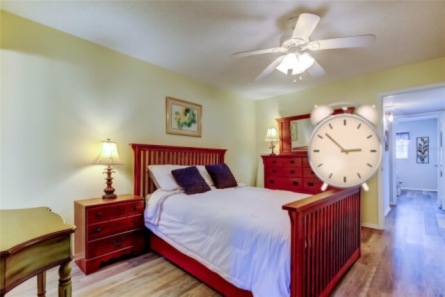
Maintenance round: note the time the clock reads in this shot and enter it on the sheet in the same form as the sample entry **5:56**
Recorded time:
**2:52**
